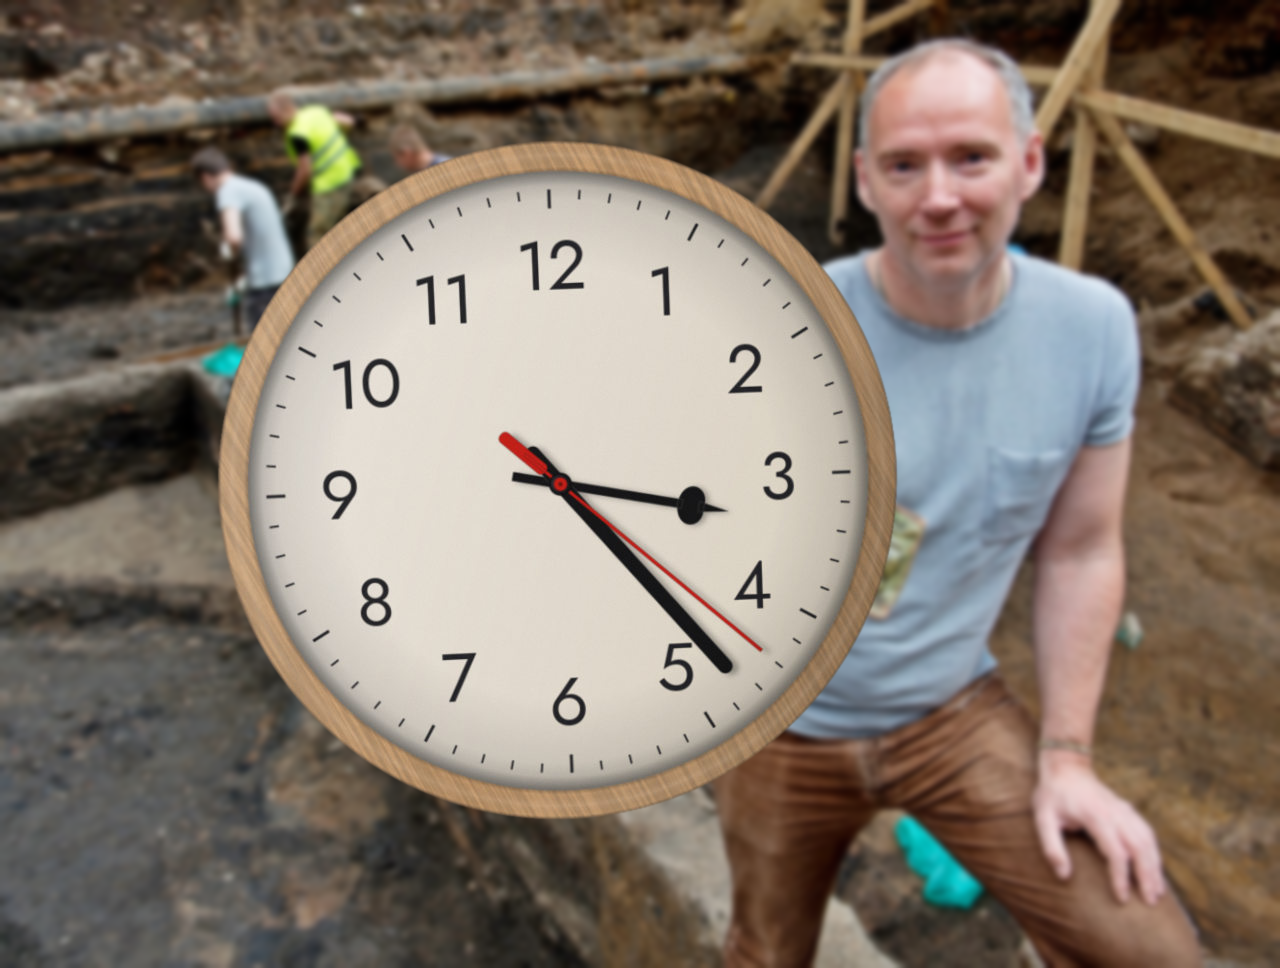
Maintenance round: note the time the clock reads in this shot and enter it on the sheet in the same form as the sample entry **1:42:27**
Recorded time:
**3:23:22**
